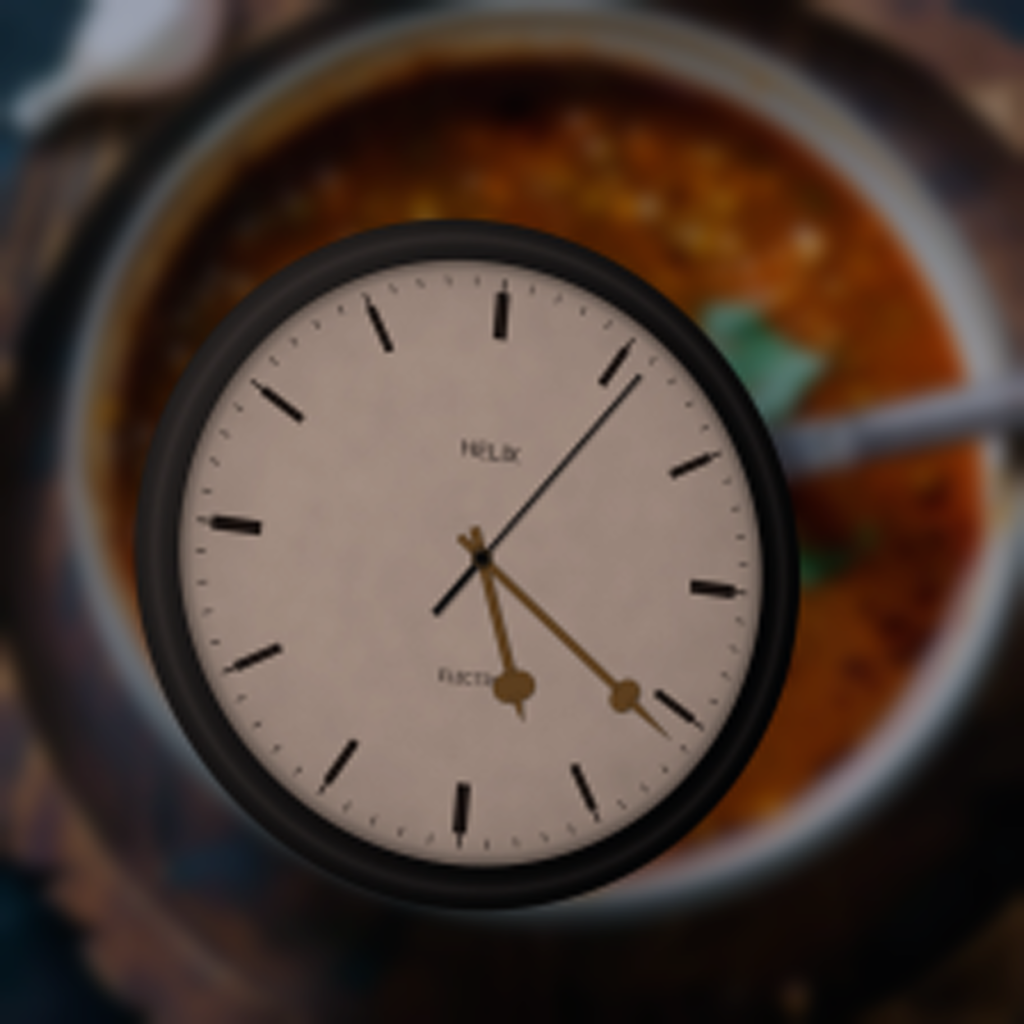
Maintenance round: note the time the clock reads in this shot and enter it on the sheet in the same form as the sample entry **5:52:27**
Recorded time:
**5:21:06**
